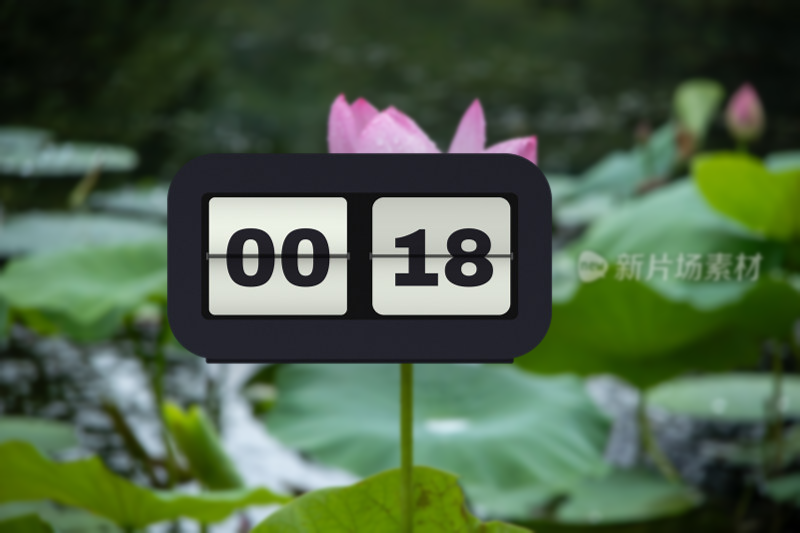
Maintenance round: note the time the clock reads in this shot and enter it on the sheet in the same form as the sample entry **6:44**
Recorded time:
**0:18**
